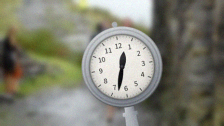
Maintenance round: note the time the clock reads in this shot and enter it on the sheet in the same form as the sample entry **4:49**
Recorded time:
**12:33**
